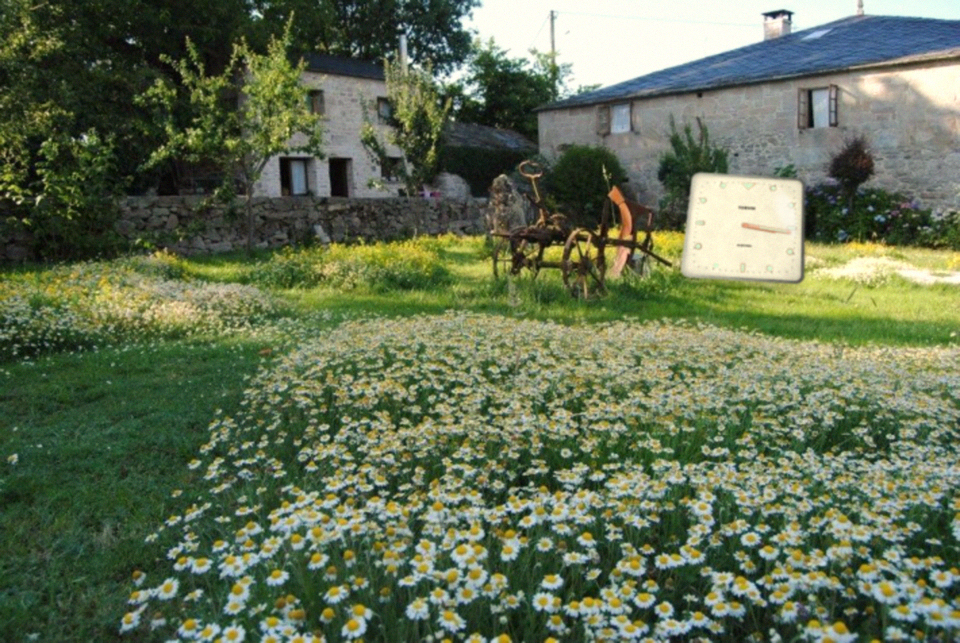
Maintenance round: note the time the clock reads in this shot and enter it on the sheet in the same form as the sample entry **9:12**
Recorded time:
**3:16**
